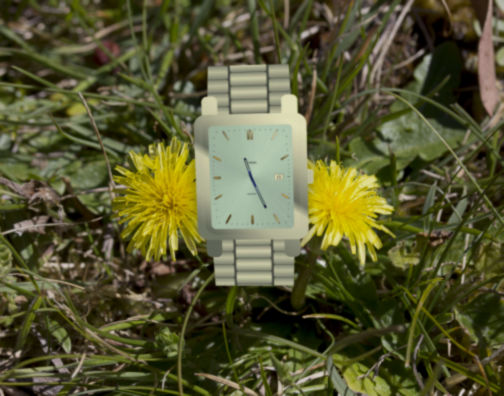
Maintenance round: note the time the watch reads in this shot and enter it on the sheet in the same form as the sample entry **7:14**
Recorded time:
**11:26**
